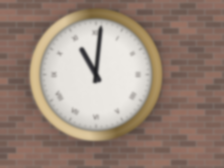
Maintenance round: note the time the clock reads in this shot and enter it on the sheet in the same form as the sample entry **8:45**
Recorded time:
**11:01**
